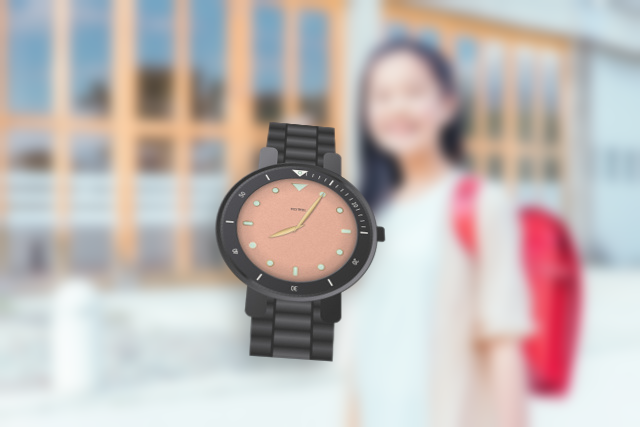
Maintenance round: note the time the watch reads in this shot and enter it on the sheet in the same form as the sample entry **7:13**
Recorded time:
**8:05**
